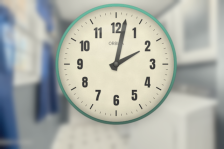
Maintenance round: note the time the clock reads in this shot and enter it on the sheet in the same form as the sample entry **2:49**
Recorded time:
**2:02**
